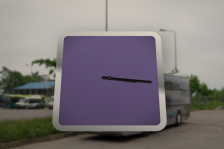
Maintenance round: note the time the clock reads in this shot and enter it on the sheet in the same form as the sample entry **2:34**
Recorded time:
**3:16**
